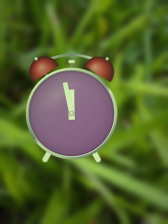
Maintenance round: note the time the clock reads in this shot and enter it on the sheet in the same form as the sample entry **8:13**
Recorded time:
**11:58**
